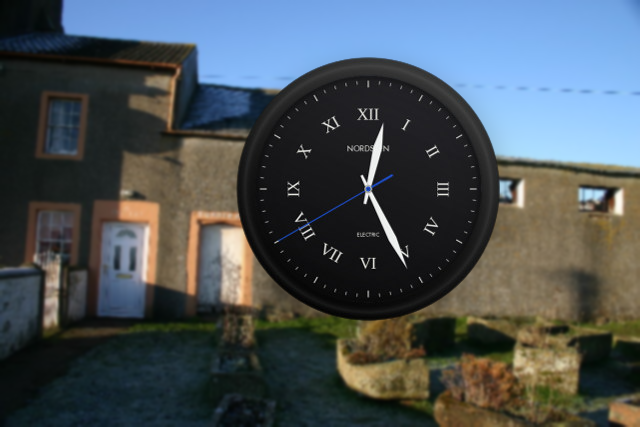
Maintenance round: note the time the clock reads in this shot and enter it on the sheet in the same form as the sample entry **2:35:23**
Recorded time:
**12:25:40**
